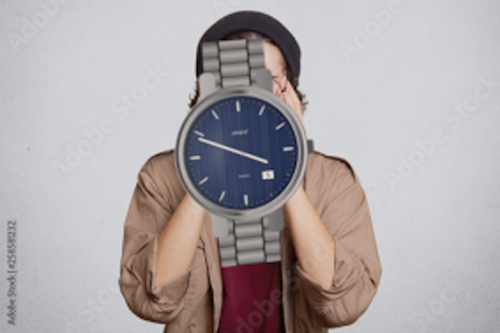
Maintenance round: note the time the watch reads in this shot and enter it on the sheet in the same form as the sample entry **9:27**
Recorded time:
**3:49**
